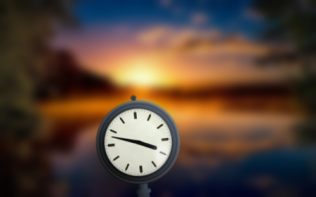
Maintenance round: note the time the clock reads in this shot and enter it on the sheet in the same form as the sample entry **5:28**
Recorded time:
**3:48**
